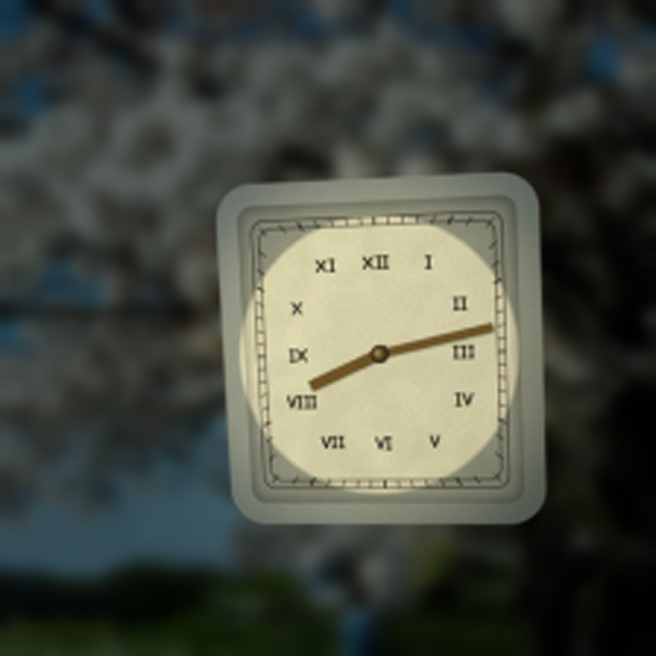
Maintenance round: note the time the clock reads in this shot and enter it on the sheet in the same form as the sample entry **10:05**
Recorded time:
**8:13**
